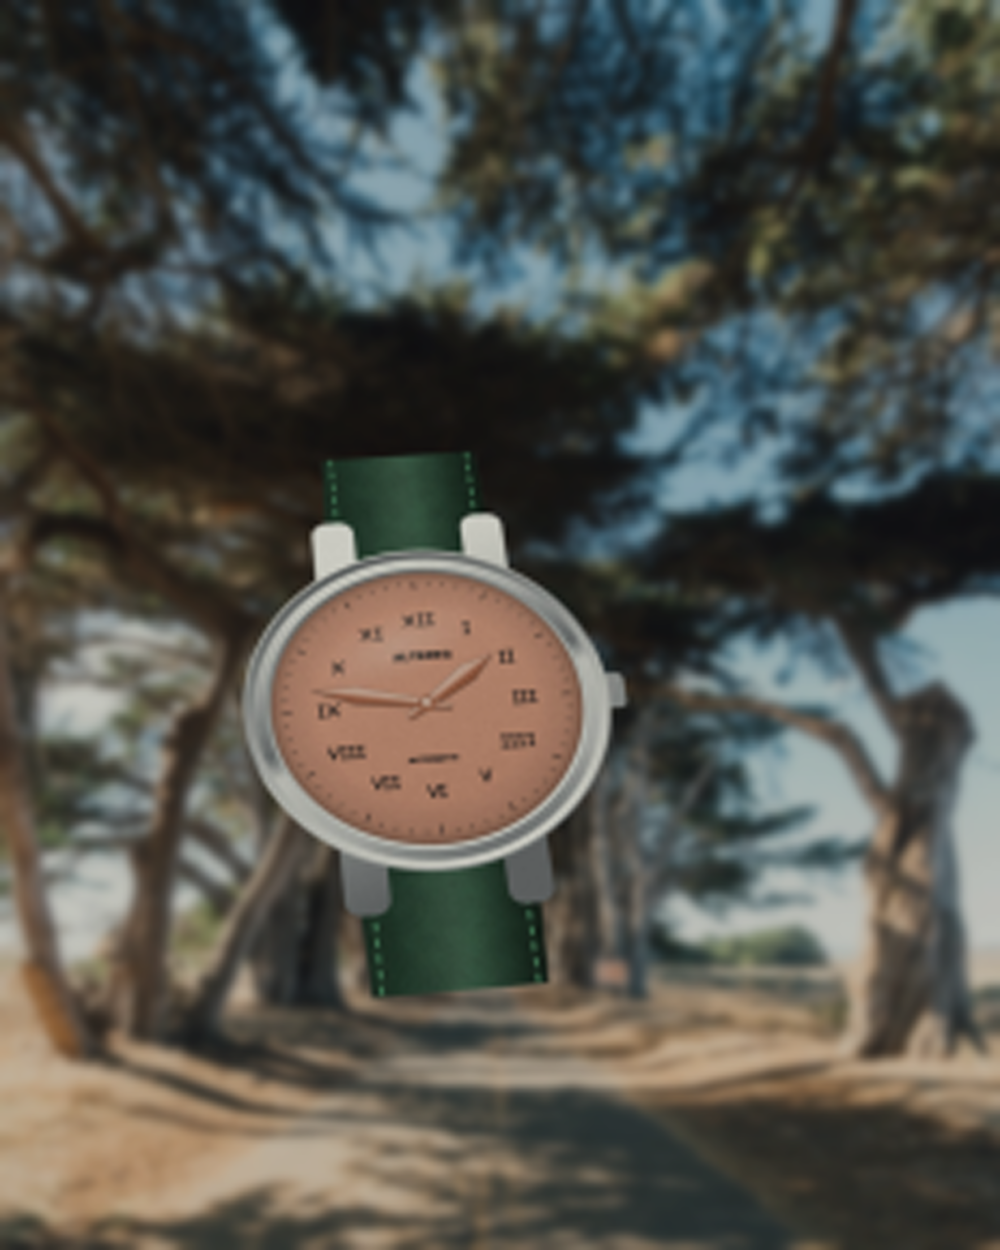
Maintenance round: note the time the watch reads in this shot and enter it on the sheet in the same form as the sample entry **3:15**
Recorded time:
**1:47**
